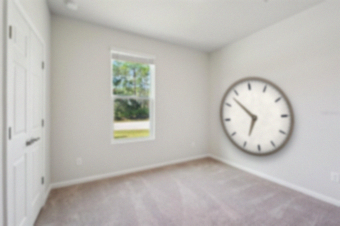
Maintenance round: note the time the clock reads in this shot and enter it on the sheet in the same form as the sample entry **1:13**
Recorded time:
**6:53**
